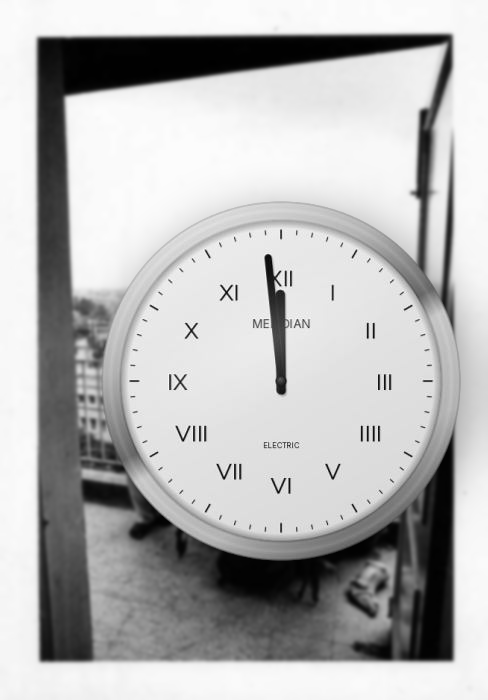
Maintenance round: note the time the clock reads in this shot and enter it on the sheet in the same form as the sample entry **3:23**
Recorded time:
**11:59**
